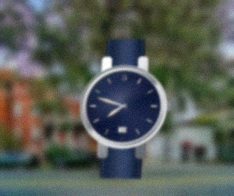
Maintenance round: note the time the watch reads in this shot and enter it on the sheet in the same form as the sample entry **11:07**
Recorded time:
**7:48**
